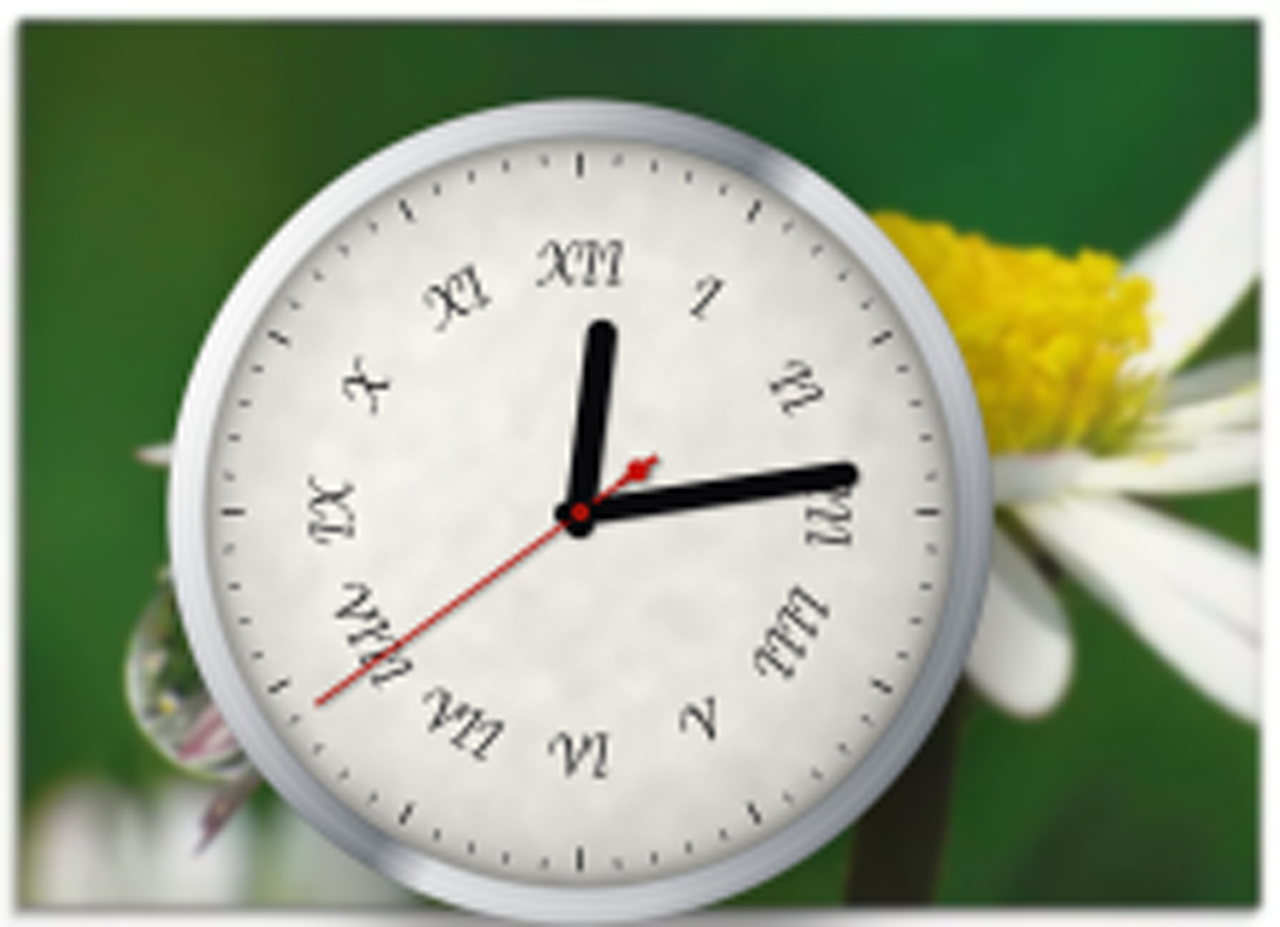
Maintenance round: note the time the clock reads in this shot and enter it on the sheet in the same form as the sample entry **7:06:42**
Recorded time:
**12:13:39**
